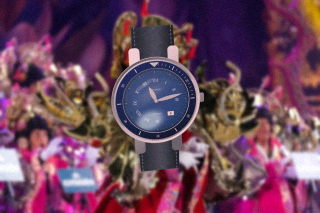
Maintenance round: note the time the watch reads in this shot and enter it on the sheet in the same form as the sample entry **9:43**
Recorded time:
**11:13**
